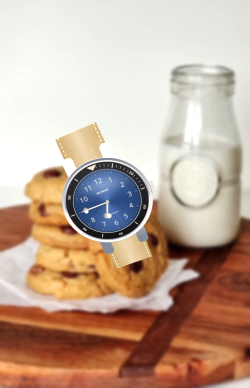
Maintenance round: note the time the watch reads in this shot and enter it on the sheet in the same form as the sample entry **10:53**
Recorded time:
**6:45**
